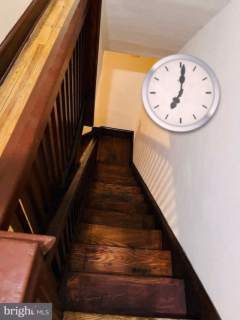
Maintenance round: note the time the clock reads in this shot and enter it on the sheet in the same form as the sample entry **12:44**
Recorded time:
**7:01**
